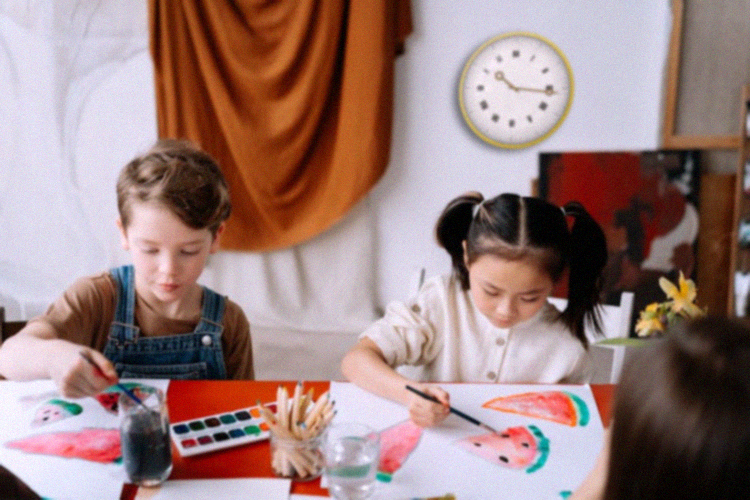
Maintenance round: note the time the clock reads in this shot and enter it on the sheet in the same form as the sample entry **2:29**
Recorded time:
**10:16**
